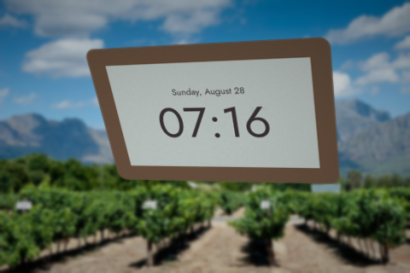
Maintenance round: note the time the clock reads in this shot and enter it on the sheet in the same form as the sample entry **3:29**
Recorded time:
**7:16**
